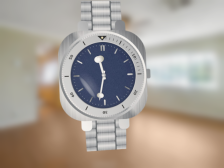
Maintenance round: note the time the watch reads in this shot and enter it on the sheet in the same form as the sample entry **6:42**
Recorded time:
**11:32**
